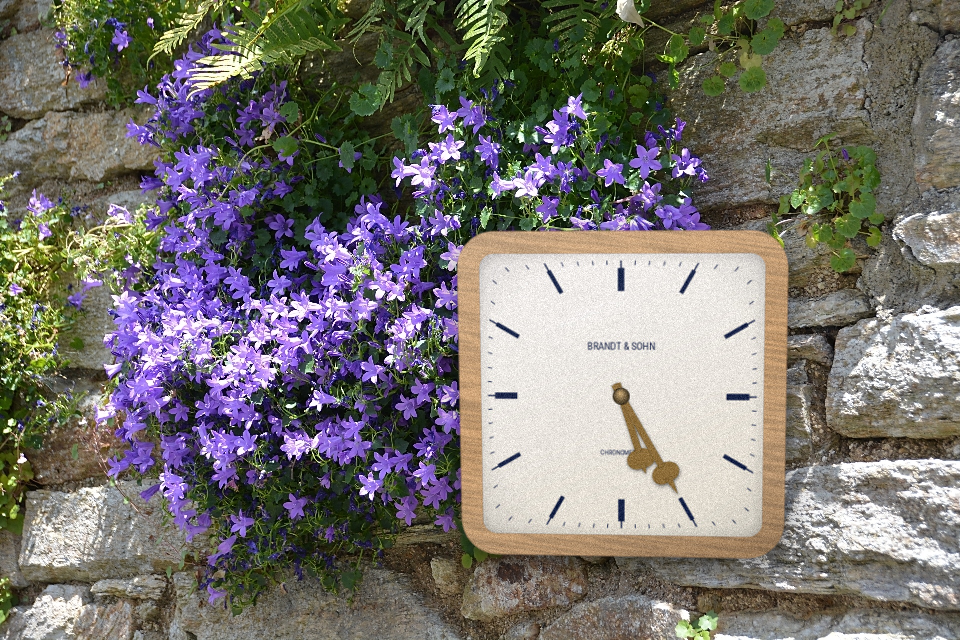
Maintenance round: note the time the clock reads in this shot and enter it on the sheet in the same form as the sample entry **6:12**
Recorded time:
**5:25**
